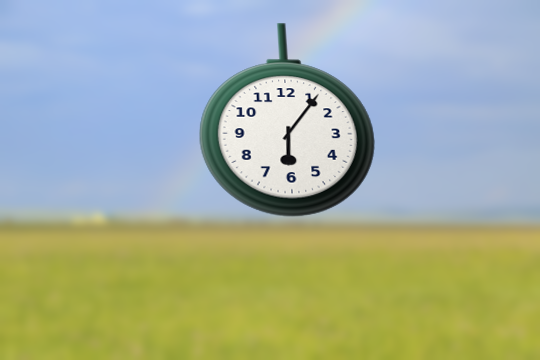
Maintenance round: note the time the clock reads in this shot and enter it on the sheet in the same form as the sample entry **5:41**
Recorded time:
**6:06**
